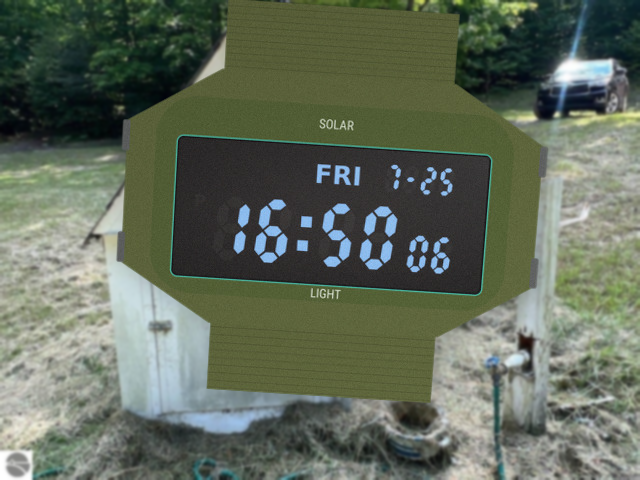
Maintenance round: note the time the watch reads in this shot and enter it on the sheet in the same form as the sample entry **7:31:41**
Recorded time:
**16:50:06**
